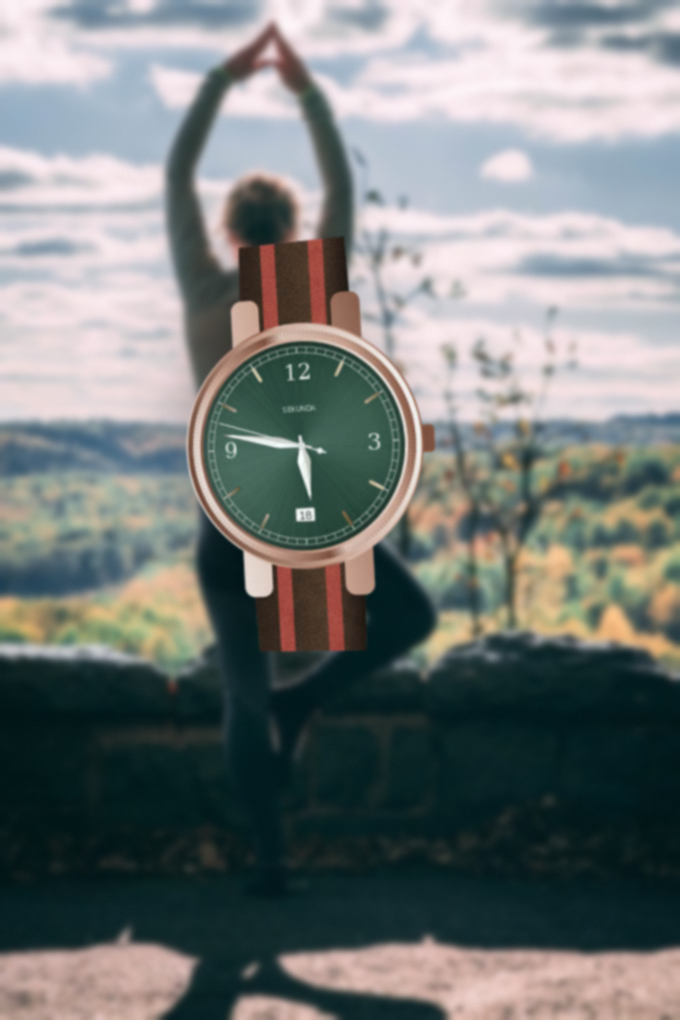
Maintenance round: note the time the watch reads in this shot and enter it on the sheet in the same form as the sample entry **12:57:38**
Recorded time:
**5:46:48**
